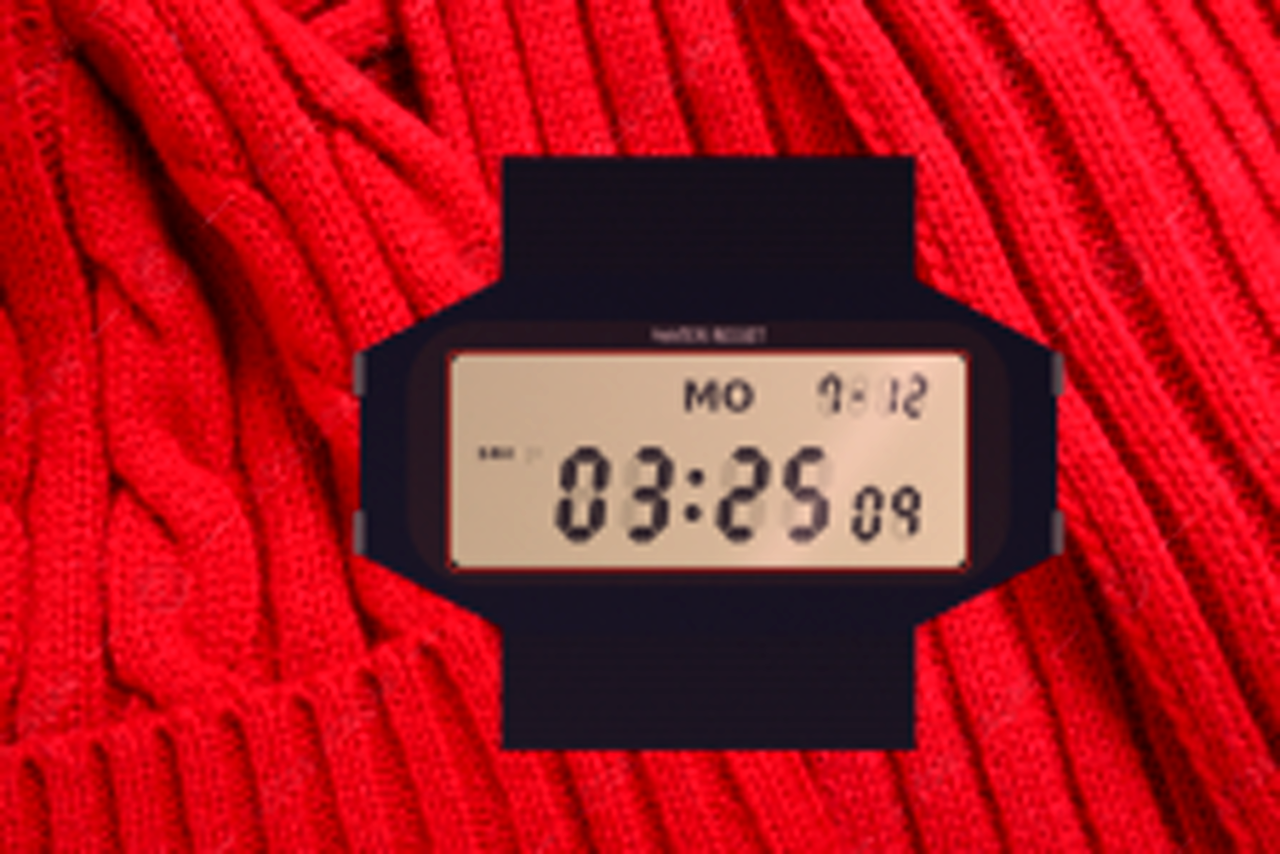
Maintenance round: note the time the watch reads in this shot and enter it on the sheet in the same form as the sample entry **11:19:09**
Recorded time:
**3:25:09**
